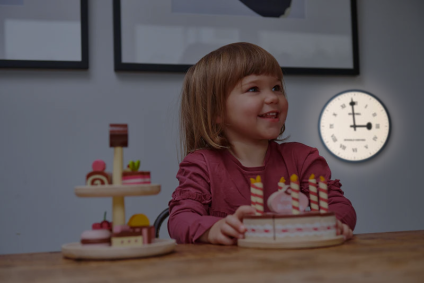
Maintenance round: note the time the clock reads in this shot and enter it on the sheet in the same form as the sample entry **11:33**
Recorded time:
**2:59**
